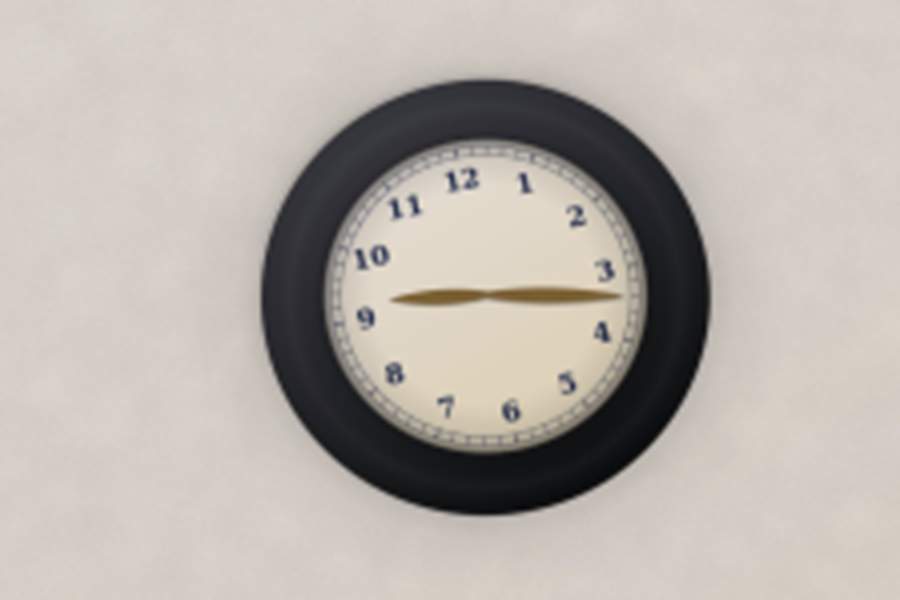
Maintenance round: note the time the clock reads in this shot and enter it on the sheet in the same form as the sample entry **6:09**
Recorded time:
**9:17**
